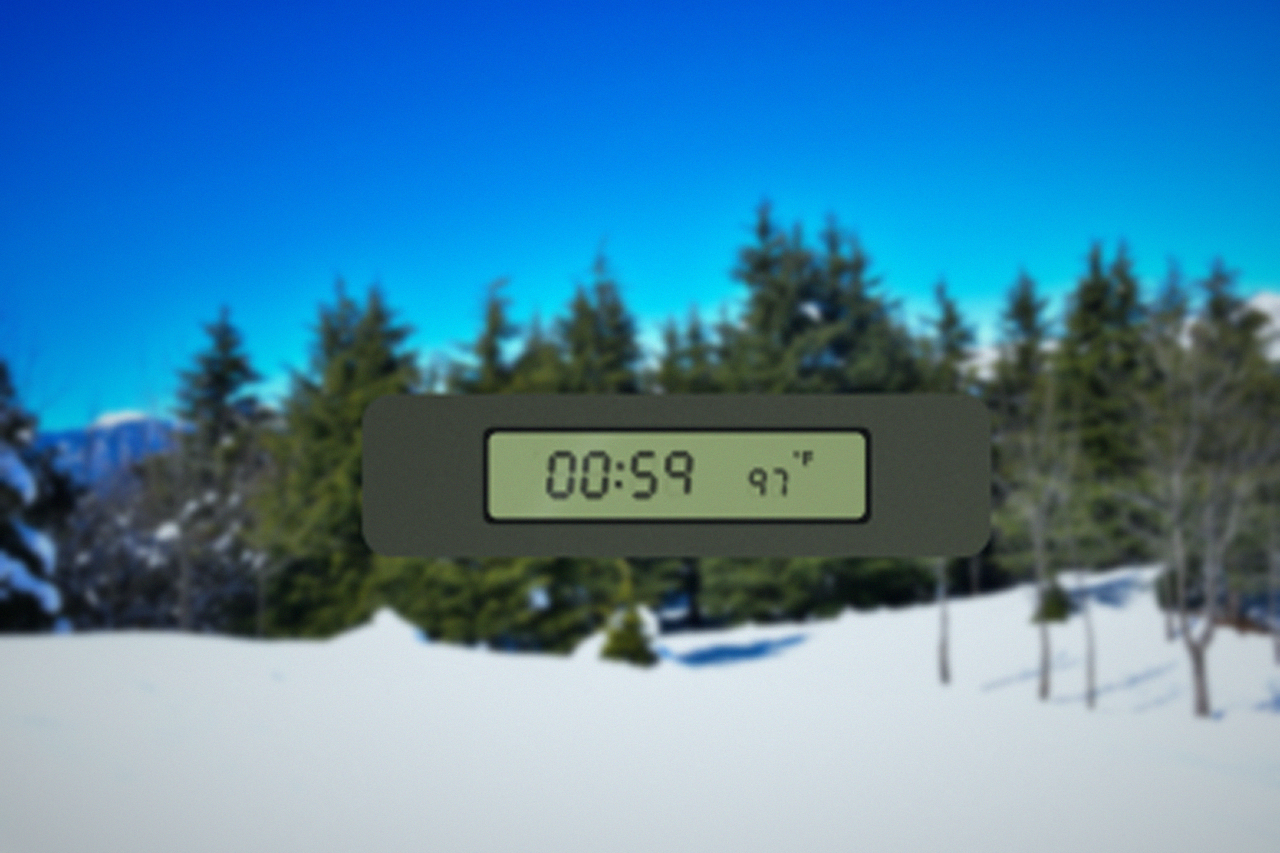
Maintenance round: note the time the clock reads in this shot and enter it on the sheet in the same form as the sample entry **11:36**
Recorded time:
**0:59**
